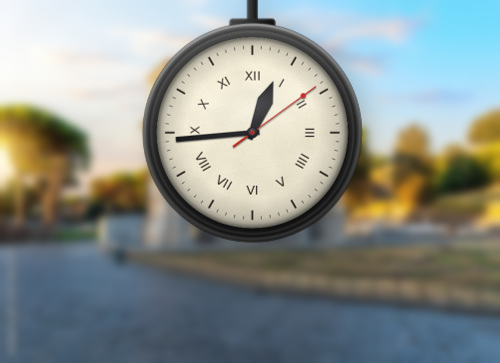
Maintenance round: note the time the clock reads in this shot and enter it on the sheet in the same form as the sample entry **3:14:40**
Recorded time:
**12:44:09**
